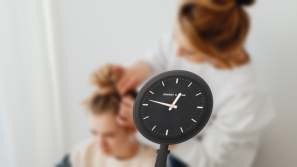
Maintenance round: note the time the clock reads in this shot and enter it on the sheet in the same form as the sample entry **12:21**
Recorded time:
**12:47**
